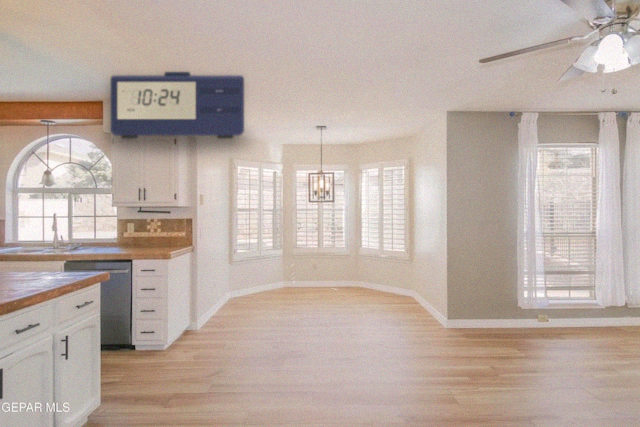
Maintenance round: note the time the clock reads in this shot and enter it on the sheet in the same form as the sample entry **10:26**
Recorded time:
**10:24**
